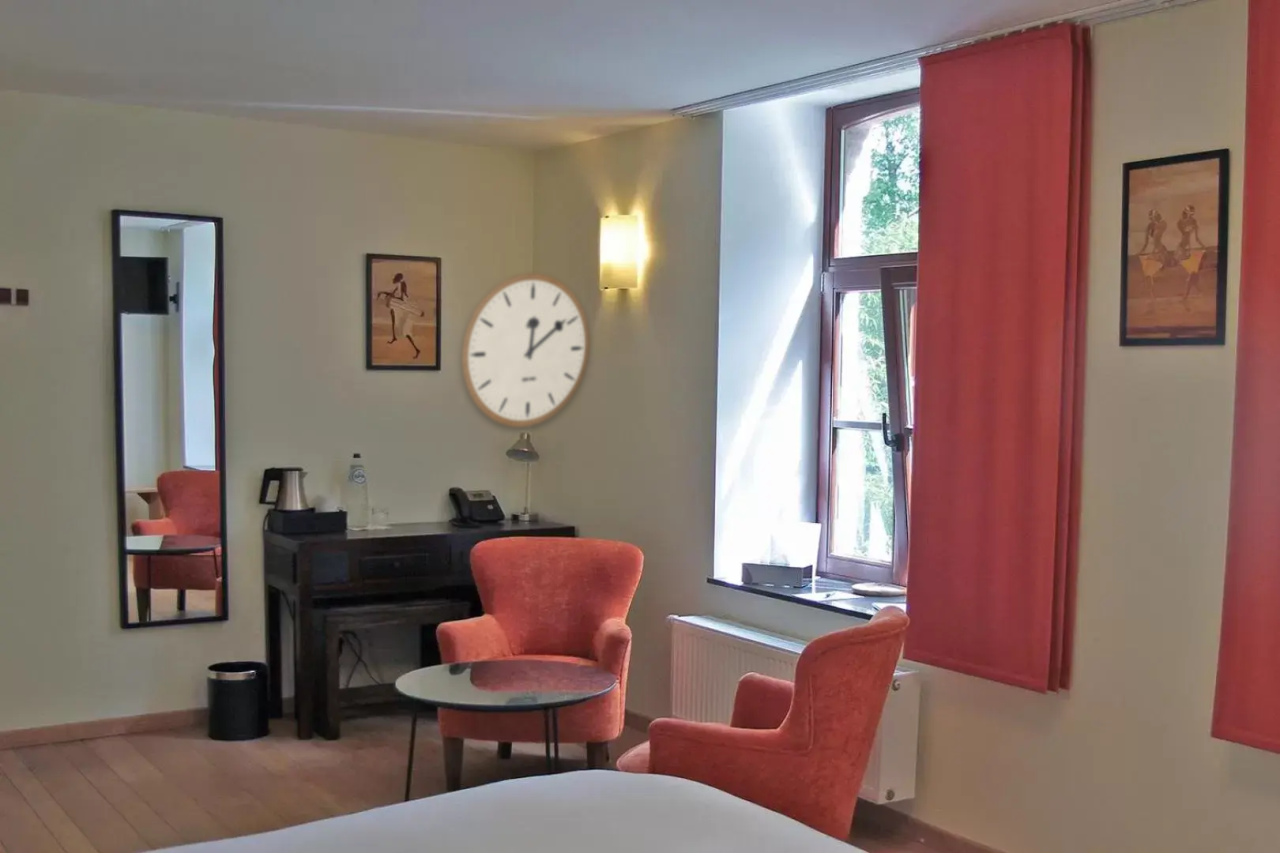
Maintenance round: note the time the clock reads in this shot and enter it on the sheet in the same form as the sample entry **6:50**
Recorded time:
**12:09**
